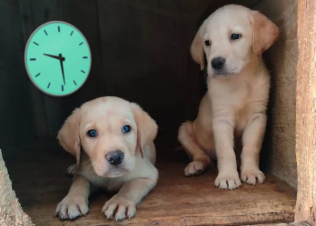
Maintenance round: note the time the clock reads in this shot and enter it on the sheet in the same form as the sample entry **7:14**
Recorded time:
**9:29**
